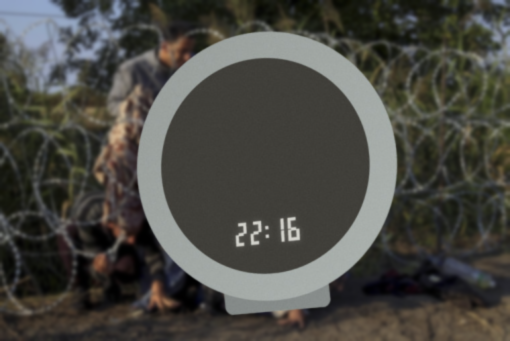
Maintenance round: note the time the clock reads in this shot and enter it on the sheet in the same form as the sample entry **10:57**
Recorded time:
**22:16**
